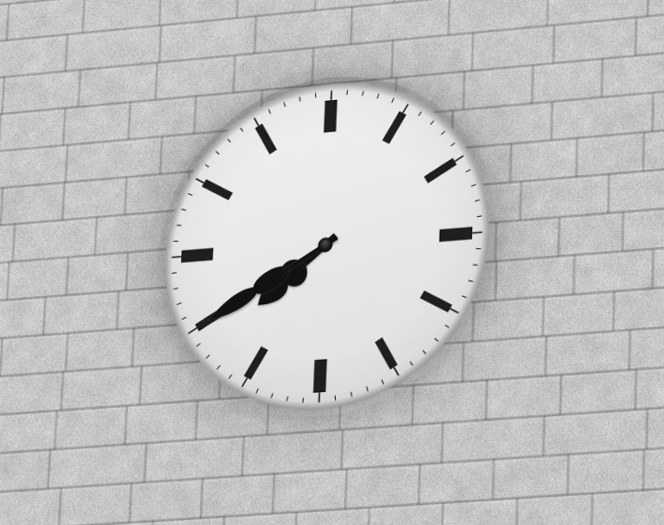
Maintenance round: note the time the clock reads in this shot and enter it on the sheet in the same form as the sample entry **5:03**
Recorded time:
**7:40**
